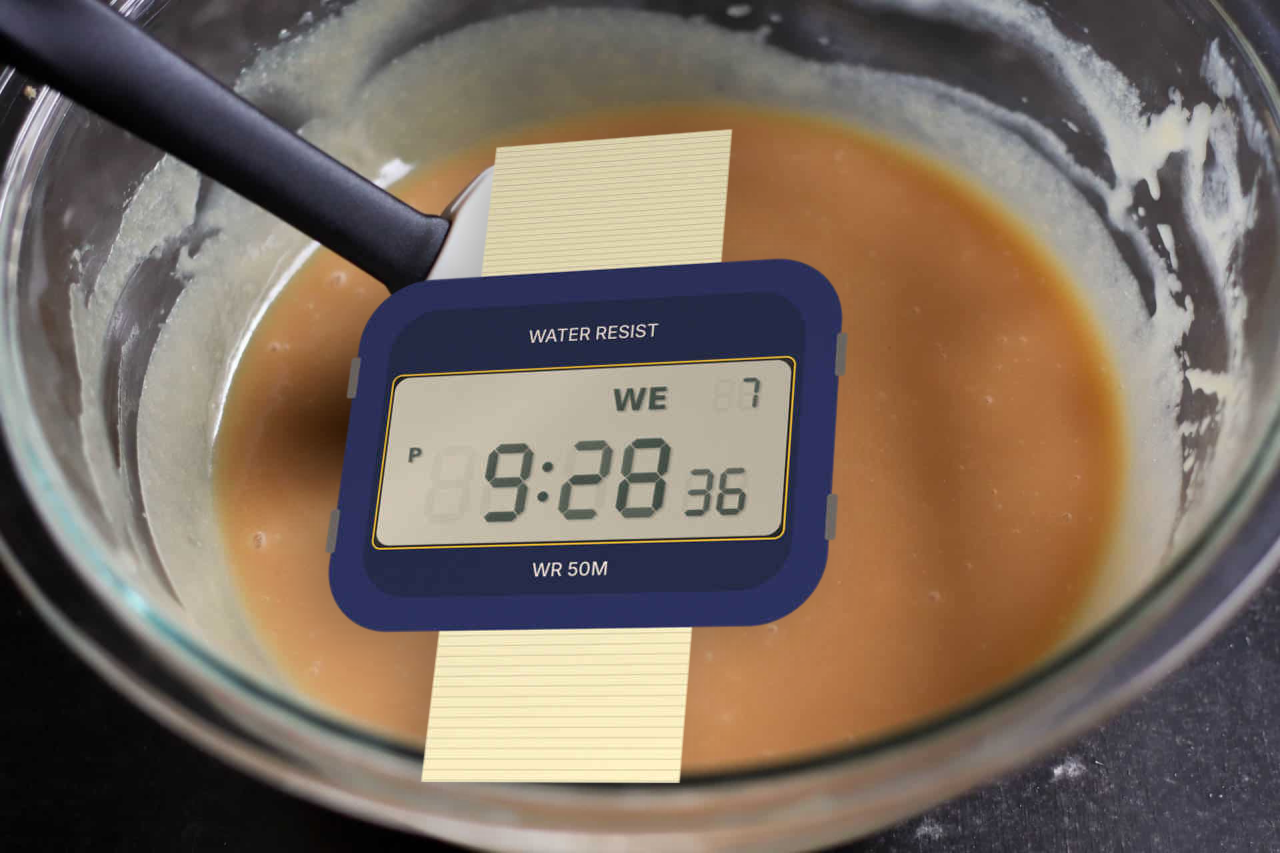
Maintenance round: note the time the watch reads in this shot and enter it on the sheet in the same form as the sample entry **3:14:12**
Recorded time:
**9:28:36**
